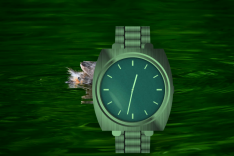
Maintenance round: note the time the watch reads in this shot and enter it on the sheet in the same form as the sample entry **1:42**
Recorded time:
**12:32**
